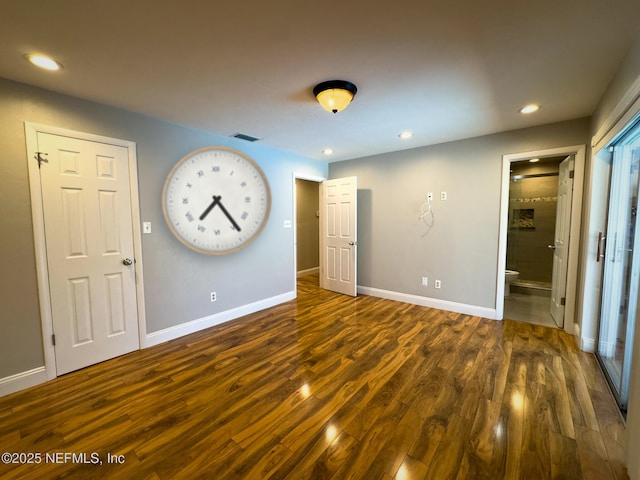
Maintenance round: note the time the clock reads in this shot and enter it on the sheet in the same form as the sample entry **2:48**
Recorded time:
**7:24**
